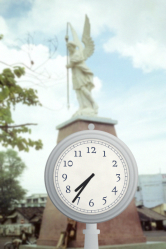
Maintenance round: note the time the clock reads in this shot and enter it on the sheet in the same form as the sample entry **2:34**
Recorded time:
**7:36**
